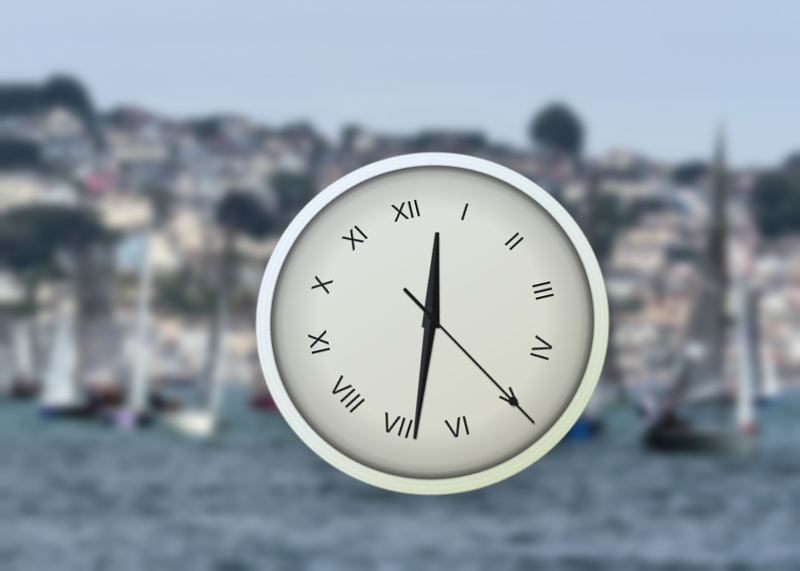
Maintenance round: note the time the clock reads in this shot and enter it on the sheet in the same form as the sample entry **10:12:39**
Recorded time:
**12:33:25**
